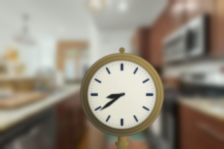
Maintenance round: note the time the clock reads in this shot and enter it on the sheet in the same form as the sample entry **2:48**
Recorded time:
**8:39**
